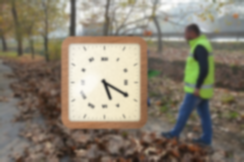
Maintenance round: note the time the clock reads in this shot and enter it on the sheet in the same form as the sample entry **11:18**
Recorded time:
**5:20**
